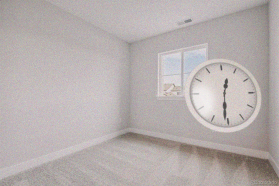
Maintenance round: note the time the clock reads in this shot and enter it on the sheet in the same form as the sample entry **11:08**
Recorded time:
**12:31**
